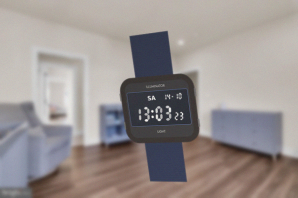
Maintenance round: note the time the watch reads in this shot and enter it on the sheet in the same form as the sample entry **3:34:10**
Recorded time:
**13:03:23**
